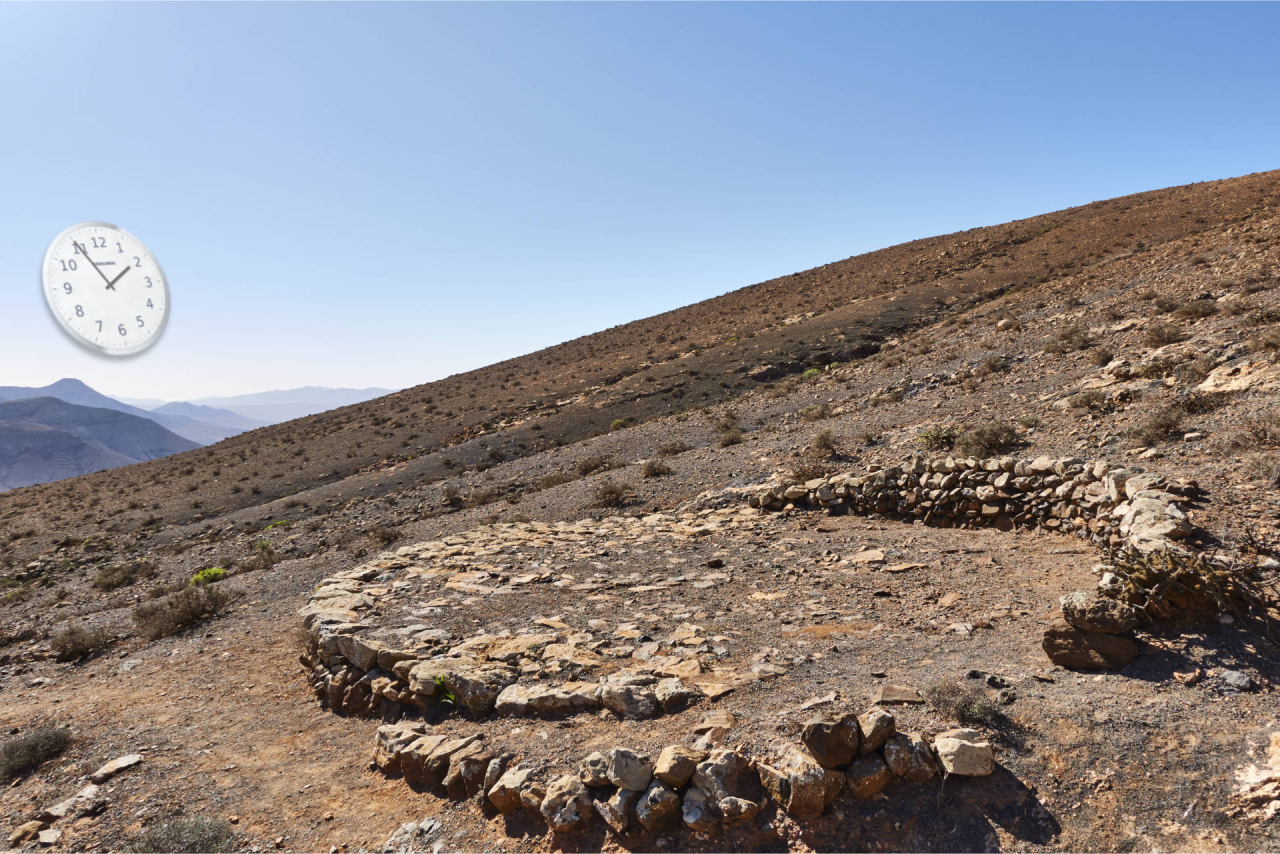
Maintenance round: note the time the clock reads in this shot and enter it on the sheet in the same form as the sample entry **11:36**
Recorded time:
**1:55**
